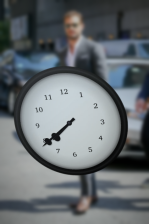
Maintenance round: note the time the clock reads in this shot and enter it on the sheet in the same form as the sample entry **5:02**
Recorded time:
**7:39**
